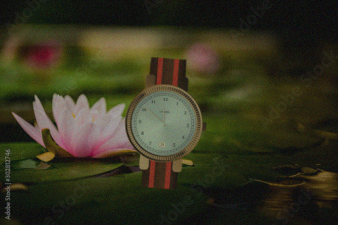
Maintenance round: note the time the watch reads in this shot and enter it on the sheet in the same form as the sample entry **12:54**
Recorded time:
**11:51**
